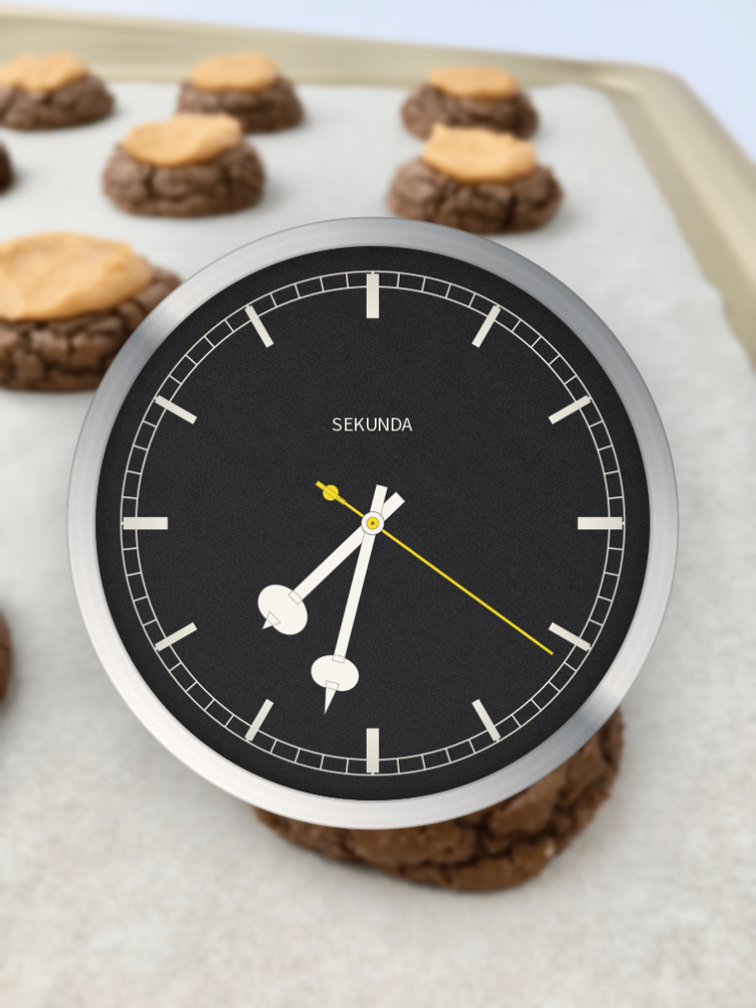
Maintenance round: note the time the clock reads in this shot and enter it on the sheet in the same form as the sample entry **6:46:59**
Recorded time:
**7:32:21**
